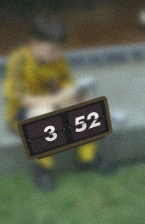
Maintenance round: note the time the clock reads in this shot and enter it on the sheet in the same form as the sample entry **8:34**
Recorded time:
**3:52**
